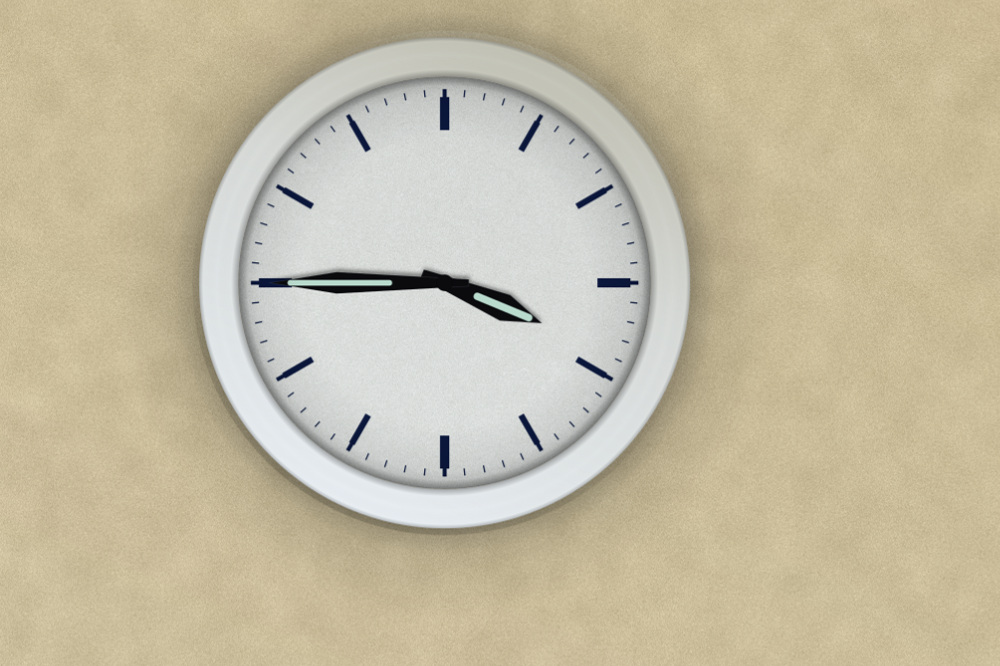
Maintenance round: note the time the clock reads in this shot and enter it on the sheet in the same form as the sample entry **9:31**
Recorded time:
**3:45**
